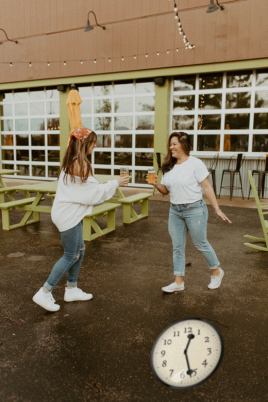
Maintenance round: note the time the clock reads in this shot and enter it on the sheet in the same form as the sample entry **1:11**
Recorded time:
**12:27**
